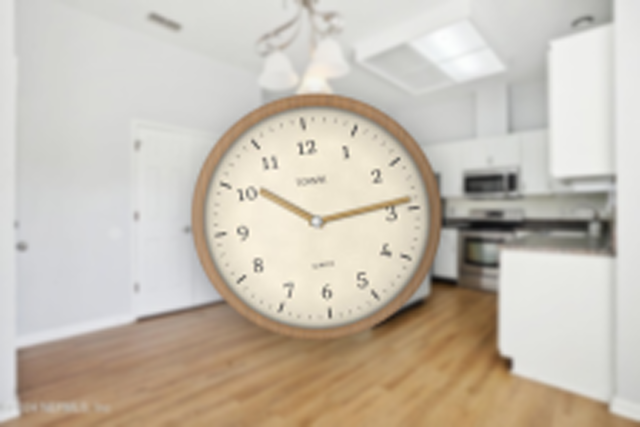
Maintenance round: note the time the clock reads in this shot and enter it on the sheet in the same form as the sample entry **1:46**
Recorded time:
**10:14**
